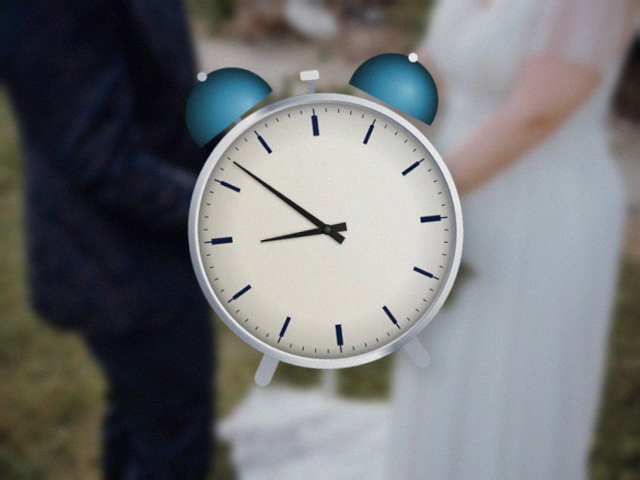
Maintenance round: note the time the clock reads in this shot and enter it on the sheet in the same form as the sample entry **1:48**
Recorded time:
**8:52**
